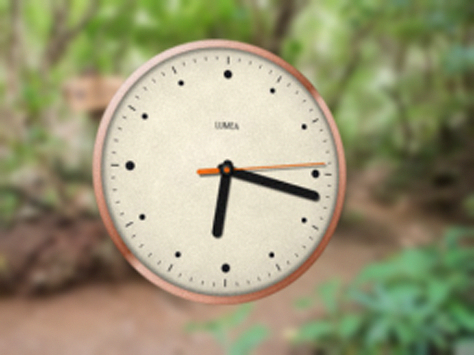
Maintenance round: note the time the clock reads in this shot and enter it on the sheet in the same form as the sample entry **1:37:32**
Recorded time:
**6:17:14**
